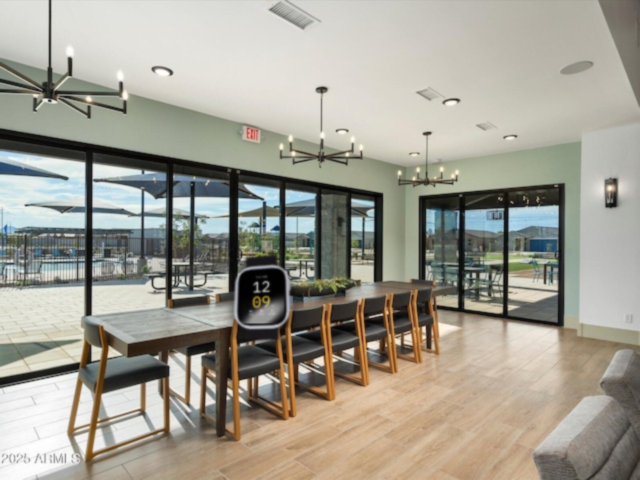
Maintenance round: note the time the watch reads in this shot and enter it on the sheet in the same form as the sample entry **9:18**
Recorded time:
**12:09**
